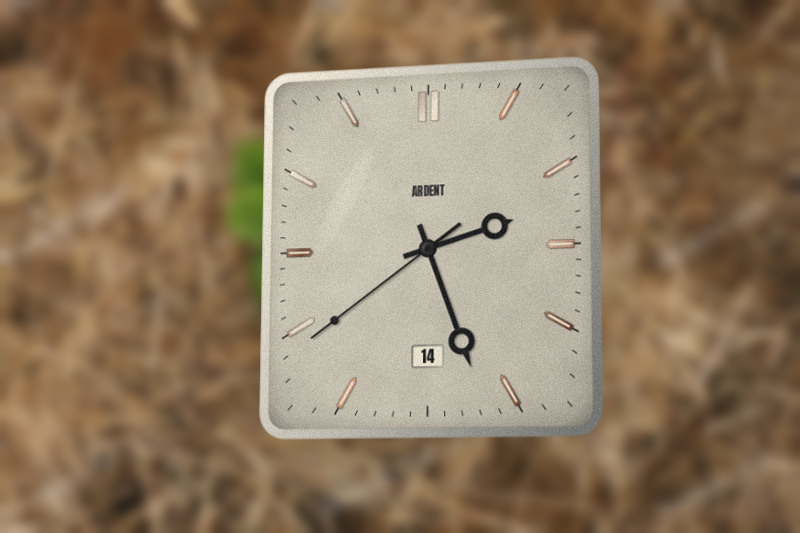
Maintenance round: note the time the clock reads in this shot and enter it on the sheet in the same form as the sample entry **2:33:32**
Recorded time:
**2:26:39**
